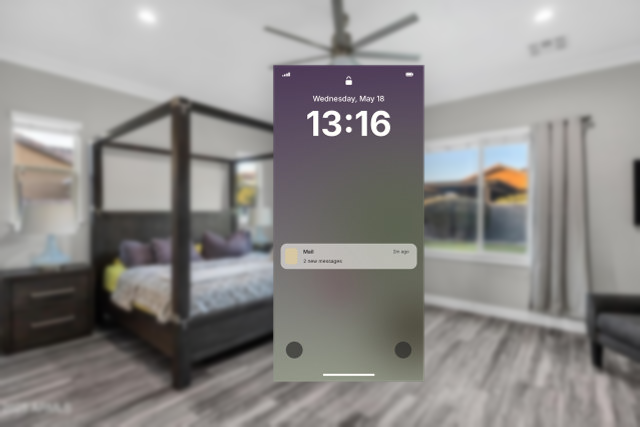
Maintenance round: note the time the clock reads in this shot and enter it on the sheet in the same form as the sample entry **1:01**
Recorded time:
**13:16**
